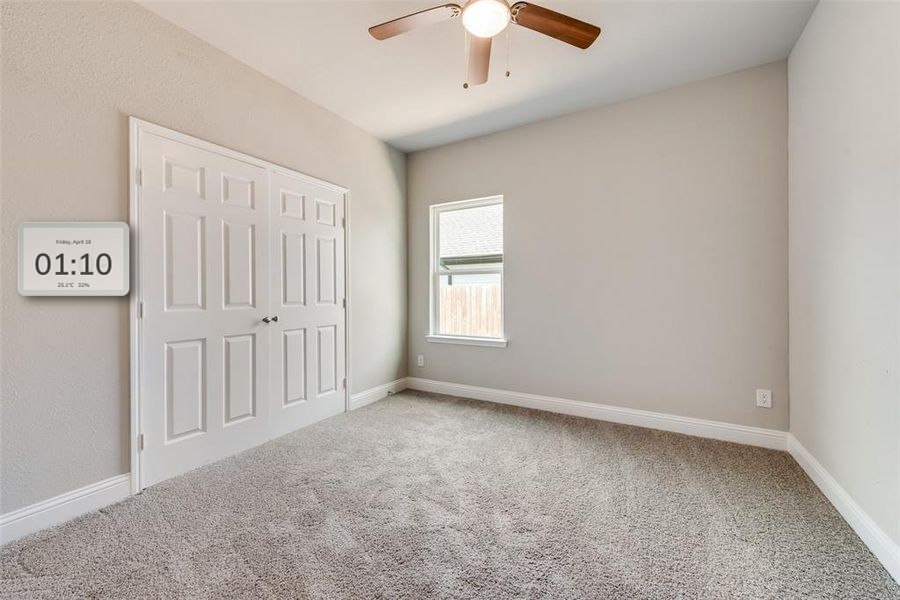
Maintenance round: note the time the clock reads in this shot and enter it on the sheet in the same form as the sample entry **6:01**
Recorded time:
**1:10**
